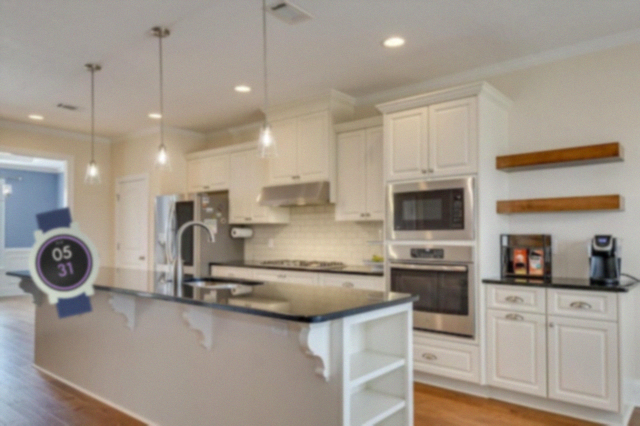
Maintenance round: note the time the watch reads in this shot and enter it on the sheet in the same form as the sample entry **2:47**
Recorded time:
**5:31**
